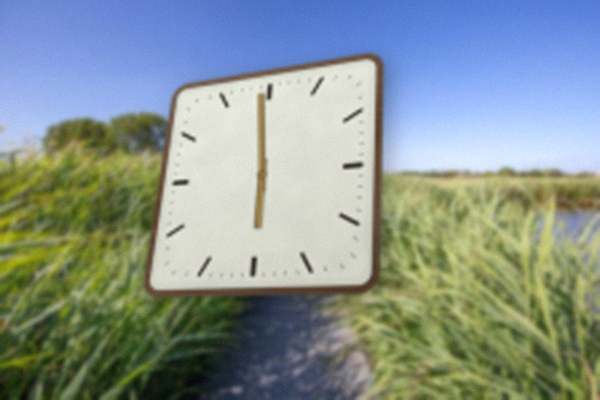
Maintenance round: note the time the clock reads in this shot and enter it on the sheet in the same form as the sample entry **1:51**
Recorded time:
**5:59**
